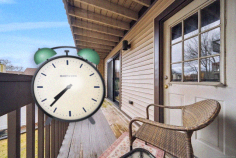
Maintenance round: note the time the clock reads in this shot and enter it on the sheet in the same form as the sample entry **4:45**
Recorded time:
**7:37**
